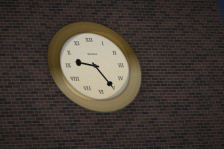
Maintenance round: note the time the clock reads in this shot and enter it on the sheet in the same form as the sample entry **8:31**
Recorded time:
**9:25**
